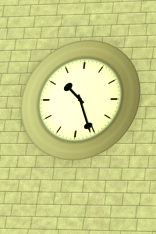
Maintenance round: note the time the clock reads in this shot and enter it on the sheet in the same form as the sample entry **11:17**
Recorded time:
**10:26**
